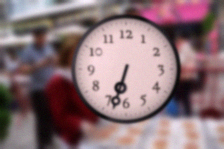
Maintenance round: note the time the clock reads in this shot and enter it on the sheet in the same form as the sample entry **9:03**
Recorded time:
**6:33**
